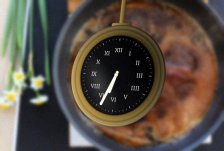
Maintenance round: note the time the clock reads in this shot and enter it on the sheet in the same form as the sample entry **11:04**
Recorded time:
**6:34**
